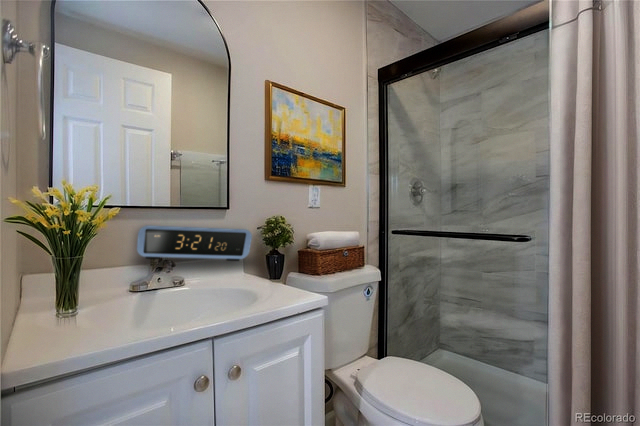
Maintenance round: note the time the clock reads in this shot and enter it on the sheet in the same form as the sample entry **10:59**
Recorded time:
**3:21**
